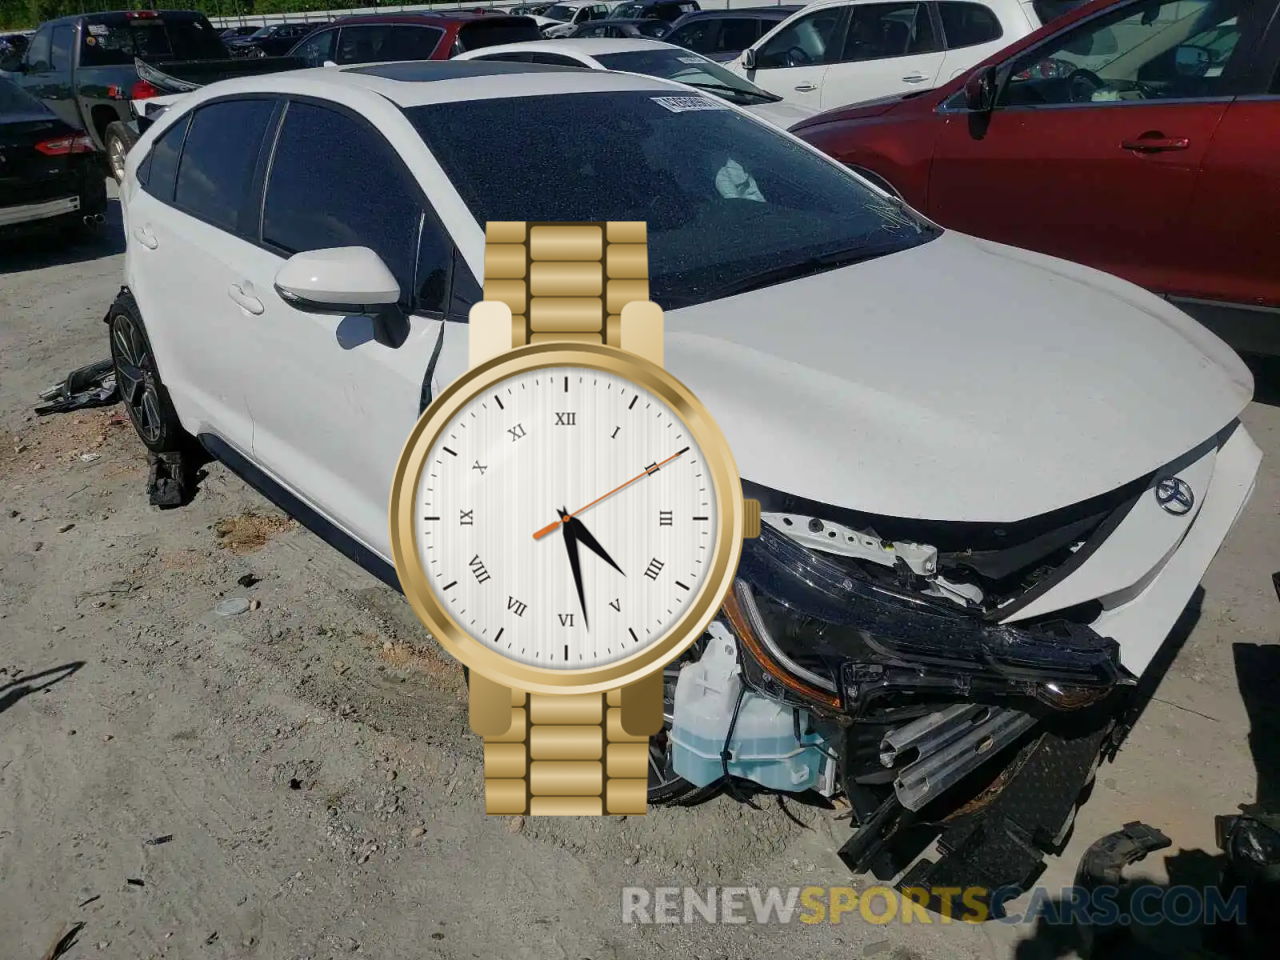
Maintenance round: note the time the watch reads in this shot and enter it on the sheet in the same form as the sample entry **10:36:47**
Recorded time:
**4:28:10**
